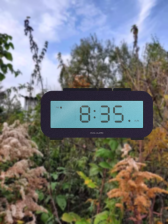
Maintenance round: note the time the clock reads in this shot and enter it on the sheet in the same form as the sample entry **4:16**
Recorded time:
**8:35**
